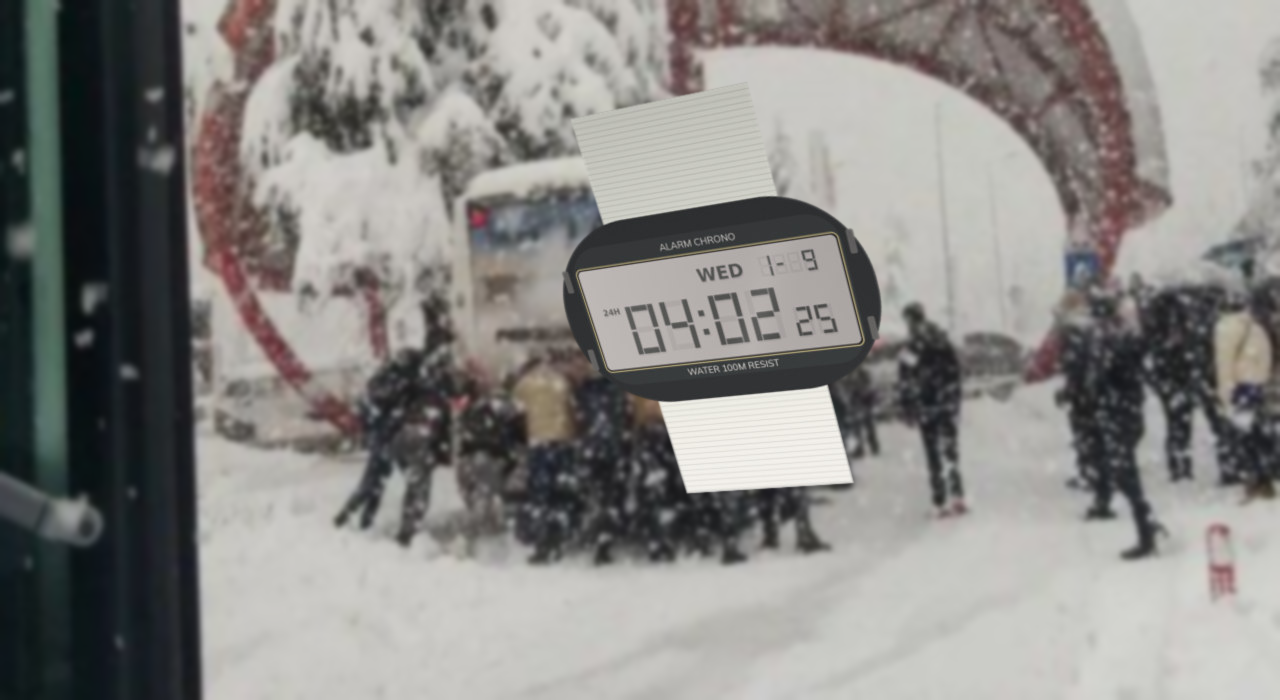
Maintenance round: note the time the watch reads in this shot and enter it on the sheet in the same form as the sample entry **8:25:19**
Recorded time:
**4:02:25**
